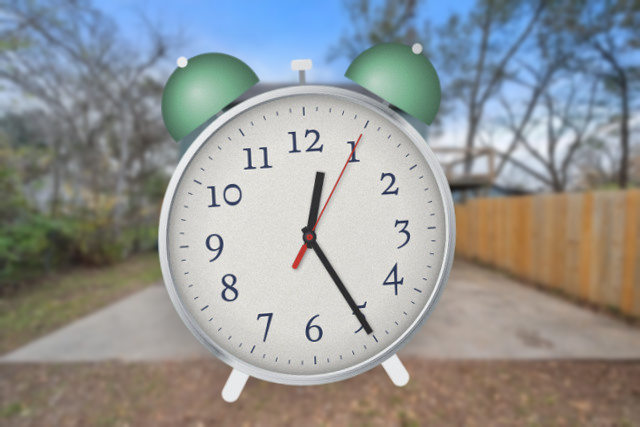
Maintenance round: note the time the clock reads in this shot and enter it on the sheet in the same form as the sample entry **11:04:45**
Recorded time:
**12:25:05**
